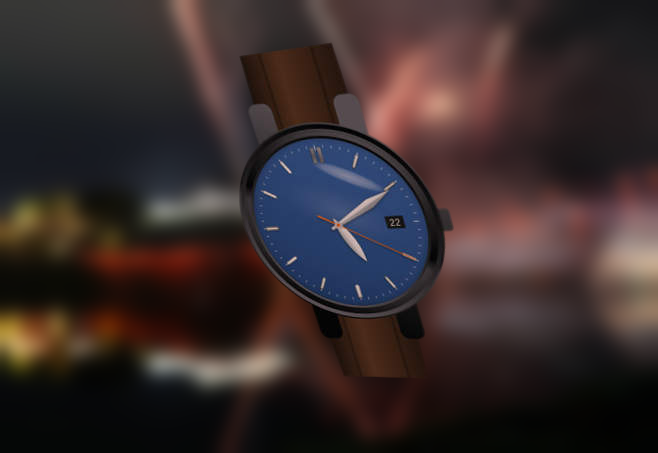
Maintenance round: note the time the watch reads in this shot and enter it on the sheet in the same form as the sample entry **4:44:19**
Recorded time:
**5:10:20**
